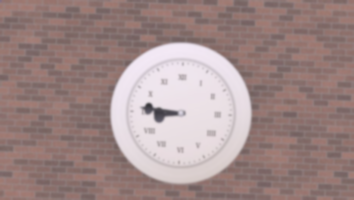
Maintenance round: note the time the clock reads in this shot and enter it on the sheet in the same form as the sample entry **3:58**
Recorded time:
**8:46**
